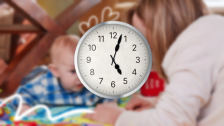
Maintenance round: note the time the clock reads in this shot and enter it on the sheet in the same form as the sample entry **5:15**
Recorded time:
**5:03**
